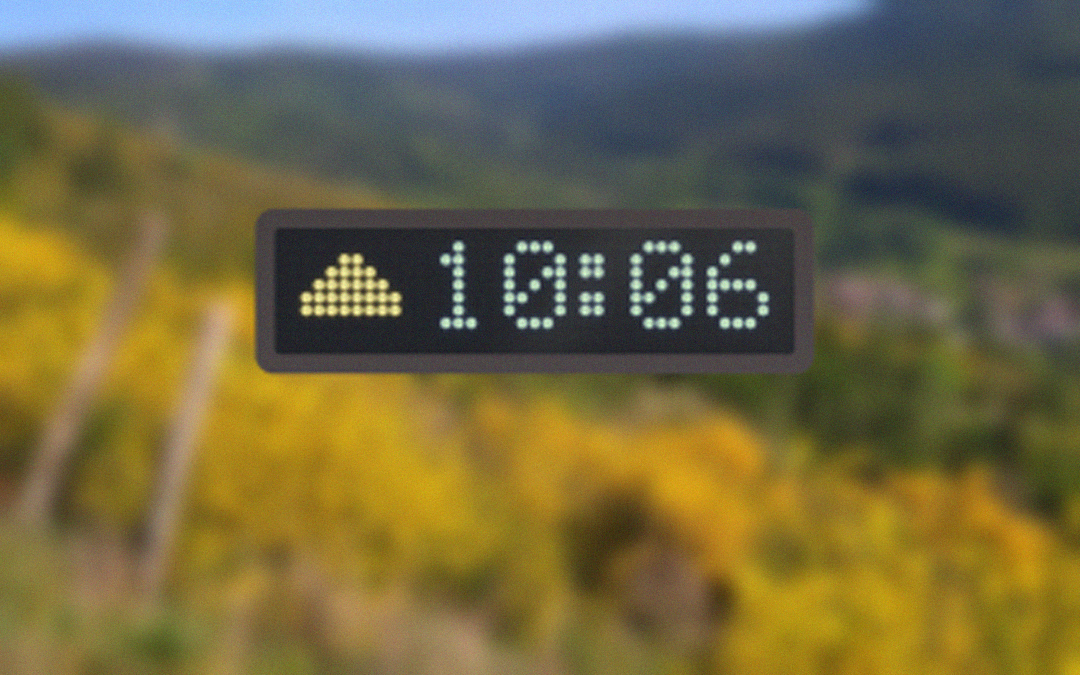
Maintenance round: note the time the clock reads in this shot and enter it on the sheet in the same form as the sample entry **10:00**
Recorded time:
**10:06**
